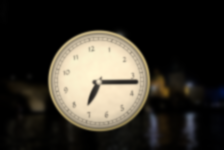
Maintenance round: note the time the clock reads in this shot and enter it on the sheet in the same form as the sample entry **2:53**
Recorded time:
**7:17**
